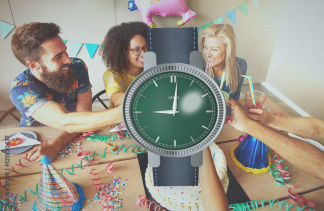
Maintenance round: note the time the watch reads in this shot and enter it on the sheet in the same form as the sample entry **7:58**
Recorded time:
**9:01**
